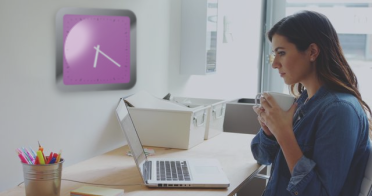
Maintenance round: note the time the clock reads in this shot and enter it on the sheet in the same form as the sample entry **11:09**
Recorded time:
**6:21**
